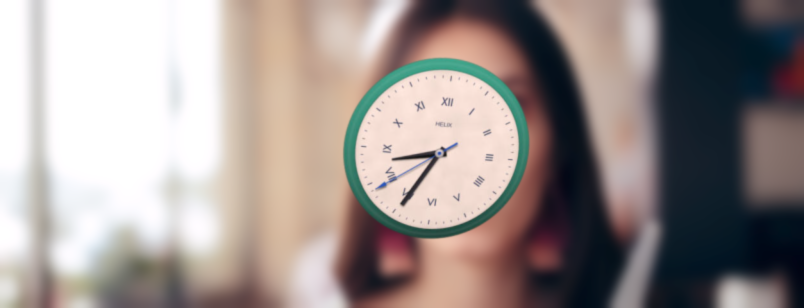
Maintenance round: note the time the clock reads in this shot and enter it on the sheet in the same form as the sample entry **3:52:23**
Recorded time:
**8:34:39**
